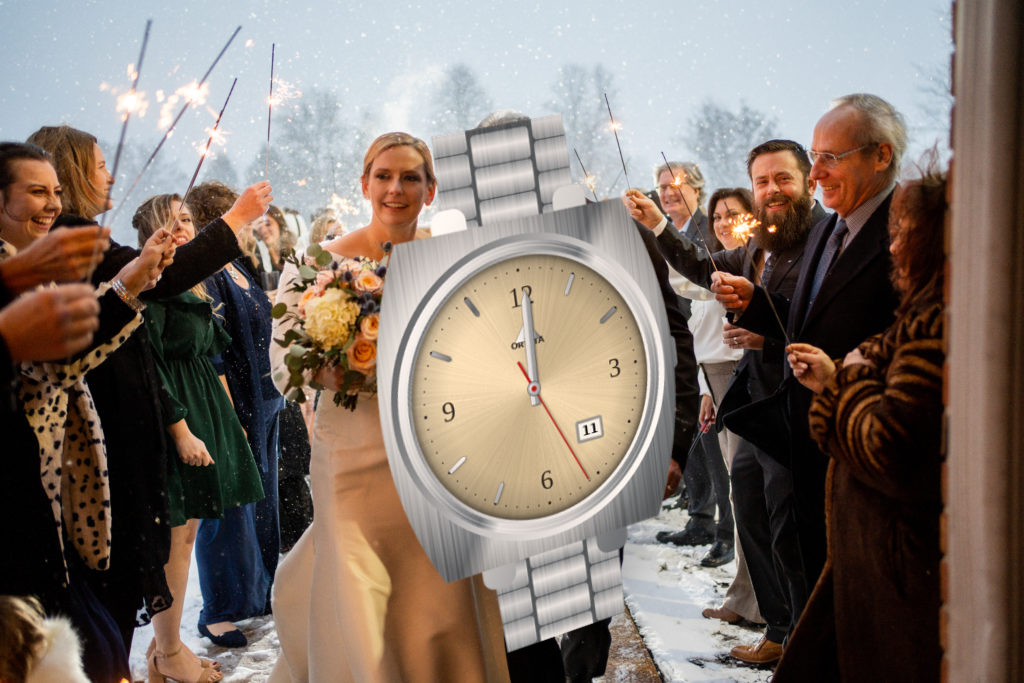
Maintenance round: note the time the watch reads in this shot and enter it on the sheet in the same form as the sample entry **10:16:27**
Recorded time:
**12:00:26**
